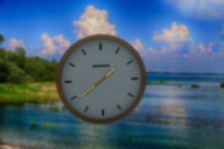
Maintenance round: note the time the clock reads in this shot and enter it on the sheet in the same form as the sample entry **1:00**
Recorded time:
**1:39**
